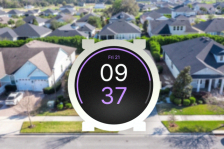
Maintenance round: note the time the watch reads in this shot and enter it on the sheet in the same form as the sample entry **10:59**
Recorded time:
**9:37**
